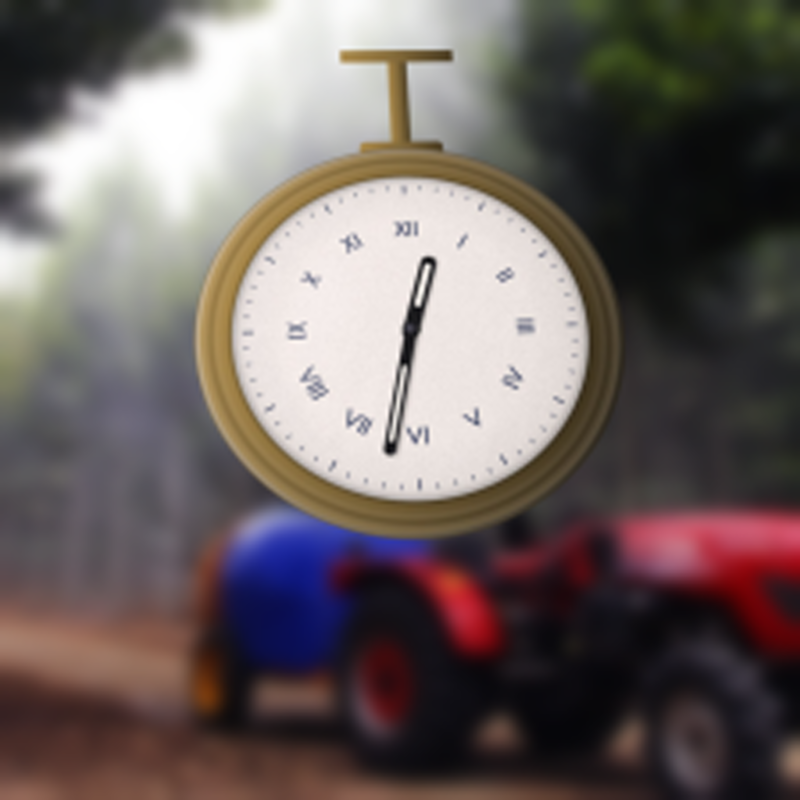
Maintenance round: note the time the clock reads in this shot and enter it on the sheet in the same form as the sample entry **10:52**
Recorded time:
**12:32**
